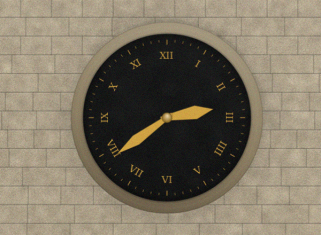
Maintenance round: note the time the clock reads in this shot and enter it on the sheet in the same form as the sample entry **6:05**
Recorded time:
**2:39**
